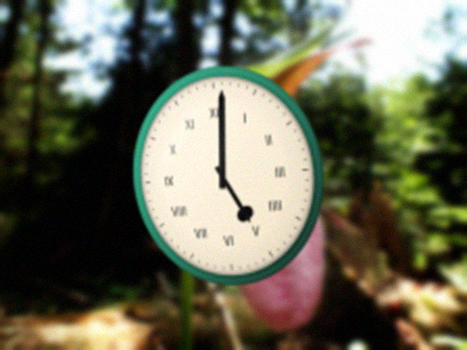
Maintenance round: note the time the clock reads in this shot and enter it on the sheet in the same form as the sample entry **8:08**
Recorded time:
**5:01**
